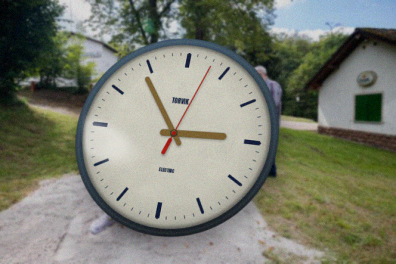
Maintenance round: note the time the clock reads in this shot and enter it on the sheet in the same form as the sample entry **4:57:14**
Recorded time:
**2:54:03**
